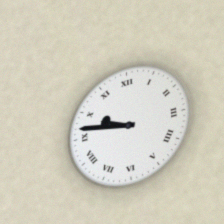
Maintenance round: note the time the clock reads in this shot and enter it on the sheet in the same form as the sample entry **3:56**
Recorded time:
**9:47**
